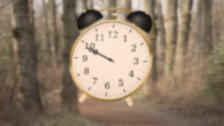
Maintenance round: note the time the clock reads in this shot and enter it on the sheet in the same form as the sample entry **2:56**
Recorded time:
**9:49**
